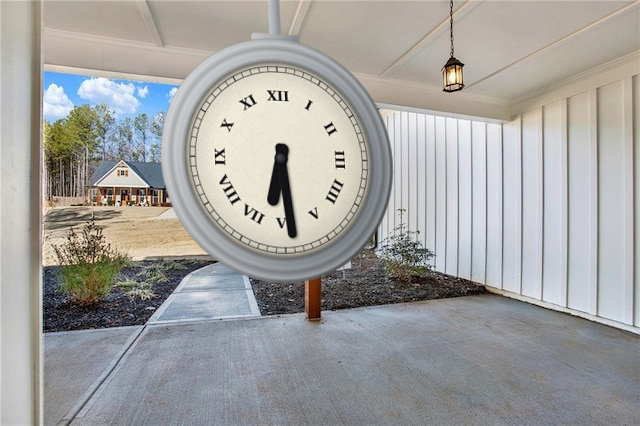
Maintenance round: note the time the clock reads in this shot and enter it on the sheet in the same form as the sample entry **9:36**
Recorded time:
**6:29**
